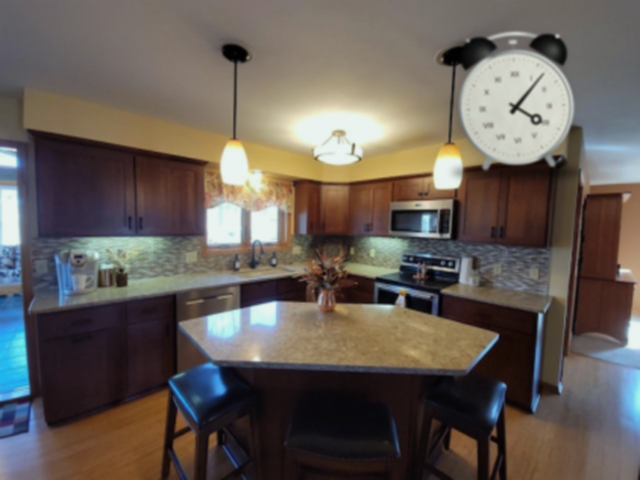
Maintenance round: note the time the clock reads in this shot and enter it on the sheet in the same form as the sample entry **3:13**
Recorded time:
**4:07**
